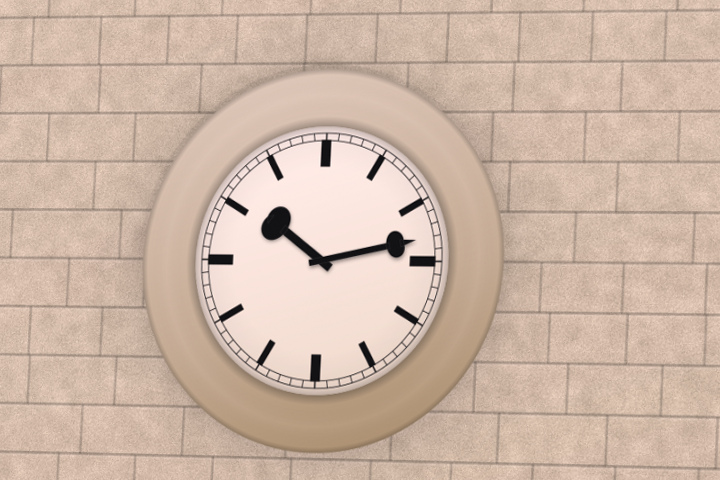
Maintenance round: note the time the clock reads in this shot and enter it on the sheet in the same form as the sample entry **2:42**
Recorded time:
**10:13**
